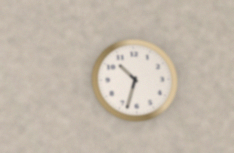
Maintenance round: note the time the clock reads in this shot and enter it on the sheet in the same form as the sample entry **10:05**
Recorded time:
**10:33**
